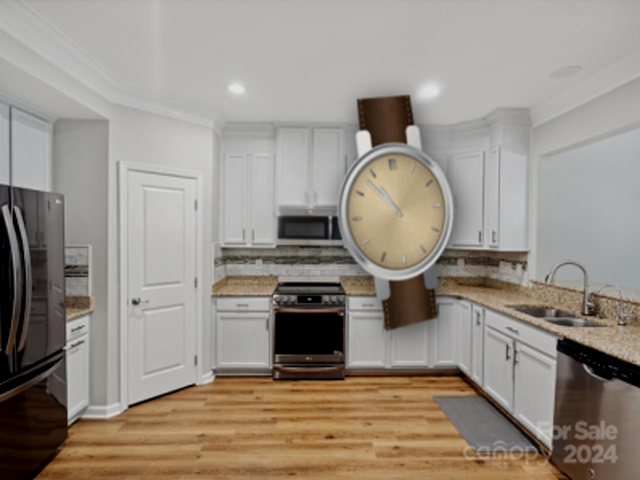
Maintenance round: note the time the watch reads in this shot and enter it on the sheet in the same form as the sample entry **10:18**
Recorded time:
**10:53**
